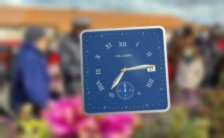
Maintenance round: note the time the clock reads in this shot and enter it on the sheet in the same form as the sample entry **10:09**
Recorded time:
**7:14**
